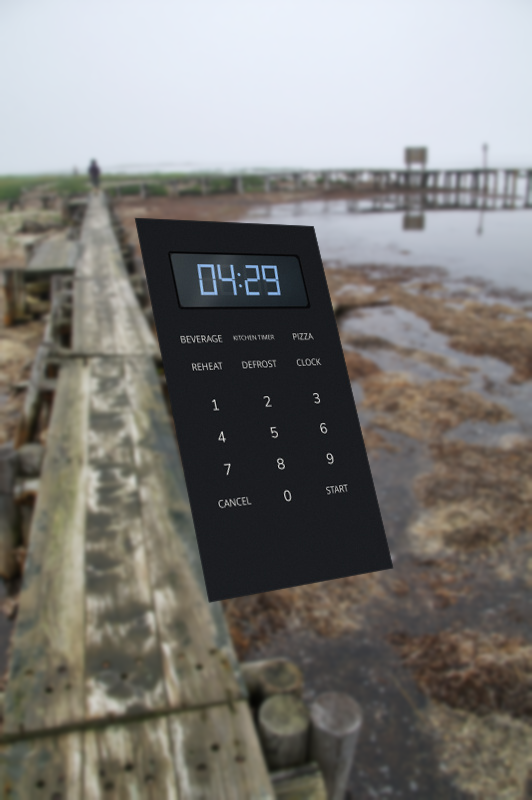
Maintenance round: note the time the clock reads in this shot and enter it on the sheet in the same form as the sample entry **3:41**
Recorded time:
**4:29**
